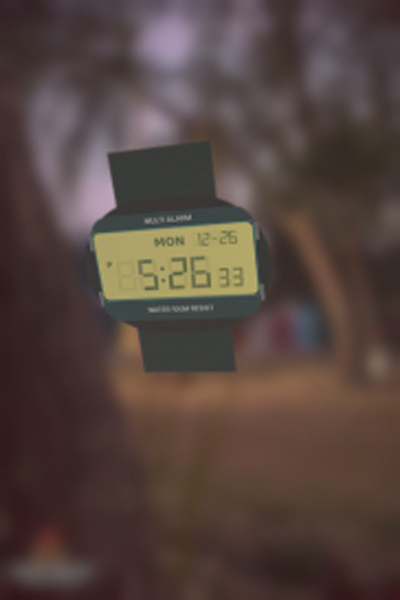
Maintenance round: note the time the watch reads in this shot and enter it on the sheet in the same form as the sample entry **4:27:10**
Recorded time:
**5:26:33**
